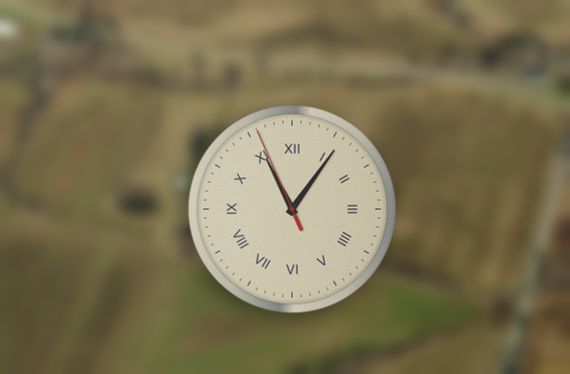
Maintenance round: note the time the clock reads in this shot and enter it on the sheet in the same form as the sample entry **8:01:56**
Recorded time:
**11:05:56**
